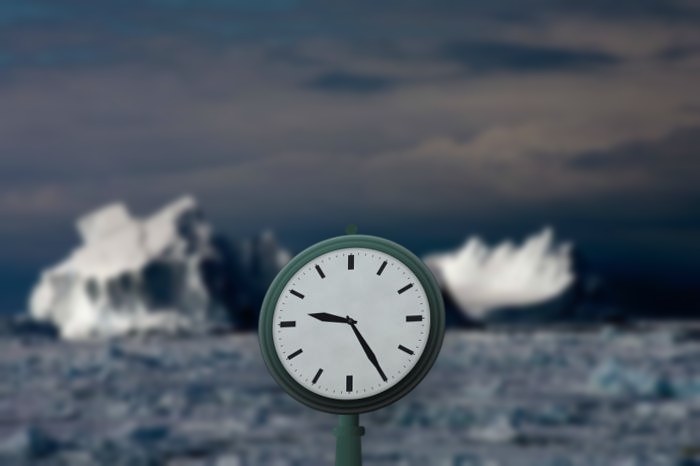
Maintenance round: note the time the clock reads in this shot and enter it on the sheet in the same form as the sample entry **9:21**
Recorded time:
**9:25**
